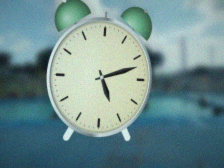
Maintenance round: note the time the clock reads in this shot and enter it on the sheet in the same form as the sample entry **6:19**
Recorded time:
**5:12**
